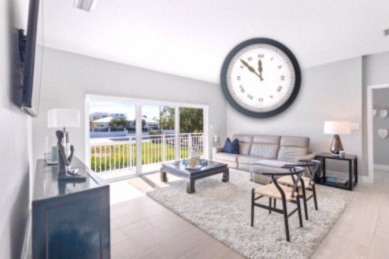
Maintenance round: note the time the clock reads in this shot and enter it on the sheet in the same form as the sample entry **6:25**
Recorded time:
**11:52**
